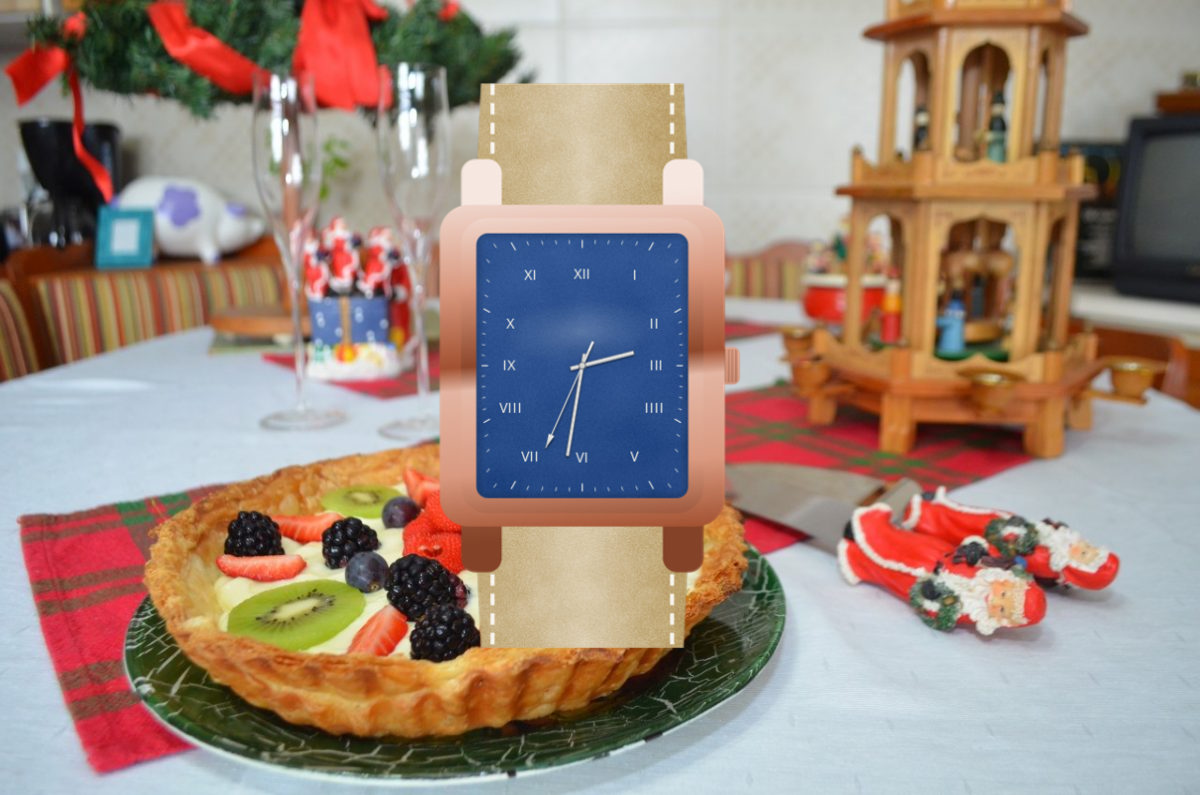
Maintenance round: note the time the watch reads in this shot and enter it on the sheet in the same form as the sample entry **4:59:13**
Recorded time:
**2:31:34**
